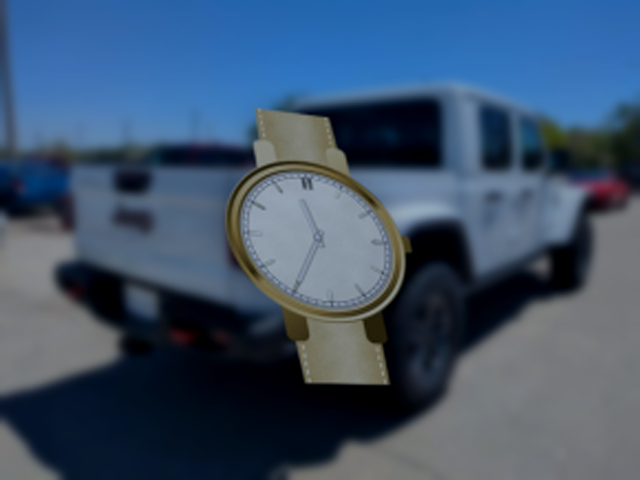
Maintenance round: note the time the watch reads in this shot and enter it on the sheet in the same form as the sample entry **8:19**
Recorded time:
**11:35**
